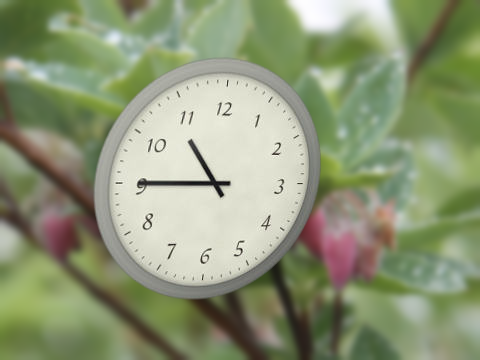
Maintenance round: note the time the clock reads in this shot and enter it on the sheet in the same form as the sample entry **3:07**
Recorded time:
**10:45**
